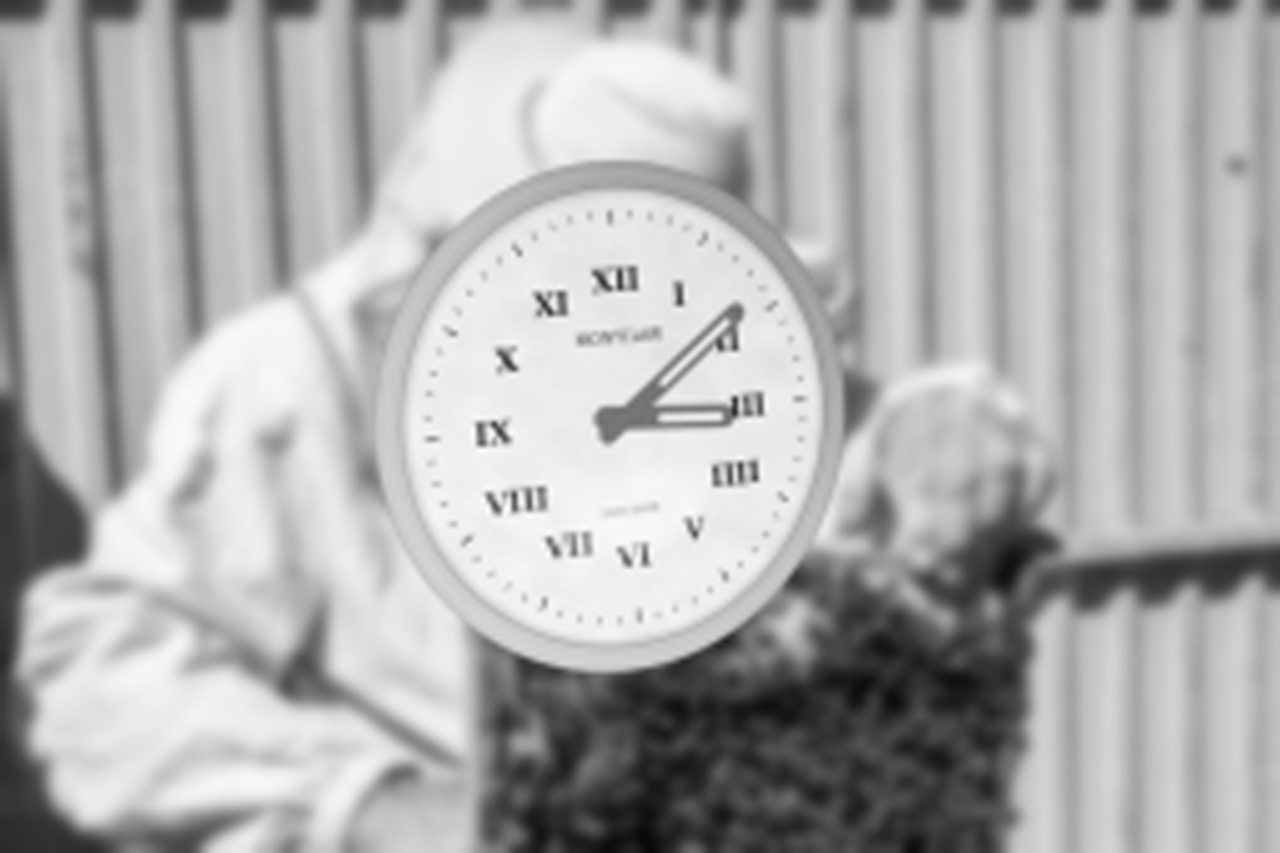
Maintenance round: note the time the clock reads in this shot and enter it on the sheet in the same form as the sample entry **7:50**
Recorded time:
**3:09**
